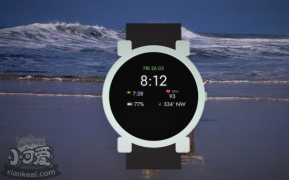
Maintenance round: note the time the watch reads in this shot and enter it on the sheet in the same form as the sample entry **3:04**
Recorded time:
**8:12**
